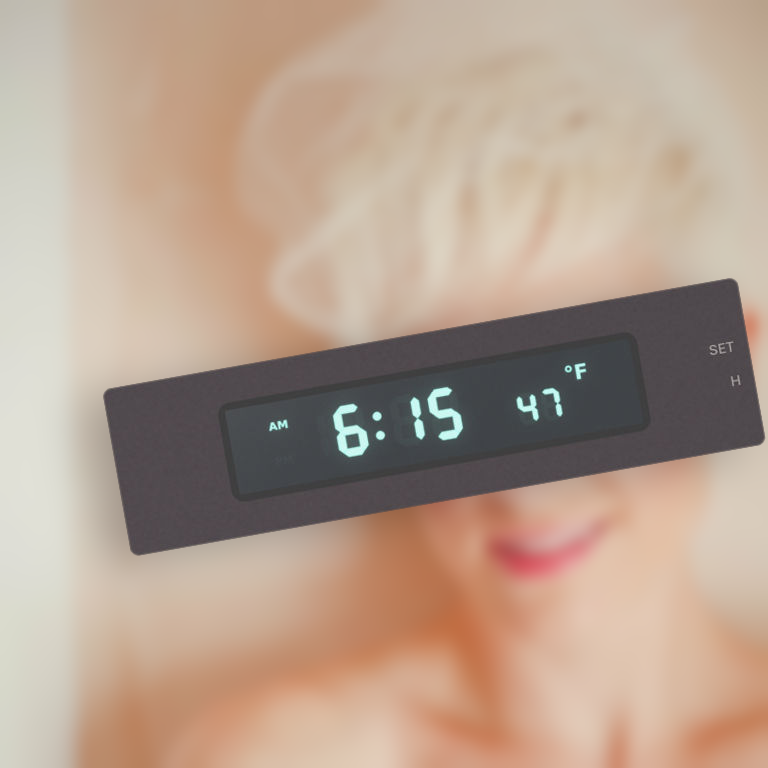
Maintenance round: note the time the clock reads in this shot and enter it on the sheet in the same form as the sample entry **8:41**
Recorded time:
**6:15**
